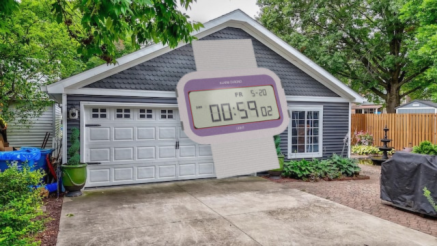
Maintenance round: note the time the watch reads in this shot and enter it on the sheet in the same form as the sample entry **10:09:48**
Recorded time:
**0:59:02**
